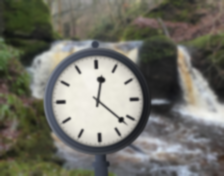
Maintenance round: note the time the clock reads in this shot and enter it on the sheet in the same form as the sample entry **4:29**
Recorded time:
**12:22**
